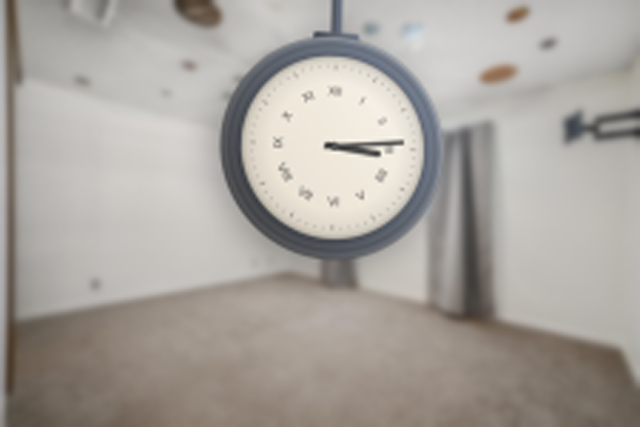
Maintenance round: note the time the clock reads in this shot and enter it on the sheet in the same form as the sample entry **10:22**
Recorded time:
**3:14**
